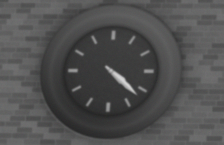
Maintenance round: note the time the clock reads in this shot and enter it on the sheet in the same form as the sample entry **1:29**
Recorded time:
**4:22**
